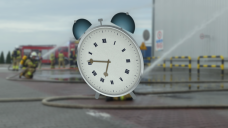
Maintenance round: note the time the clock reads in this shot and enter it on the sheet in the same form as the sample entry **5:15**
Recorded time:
**6:46**
